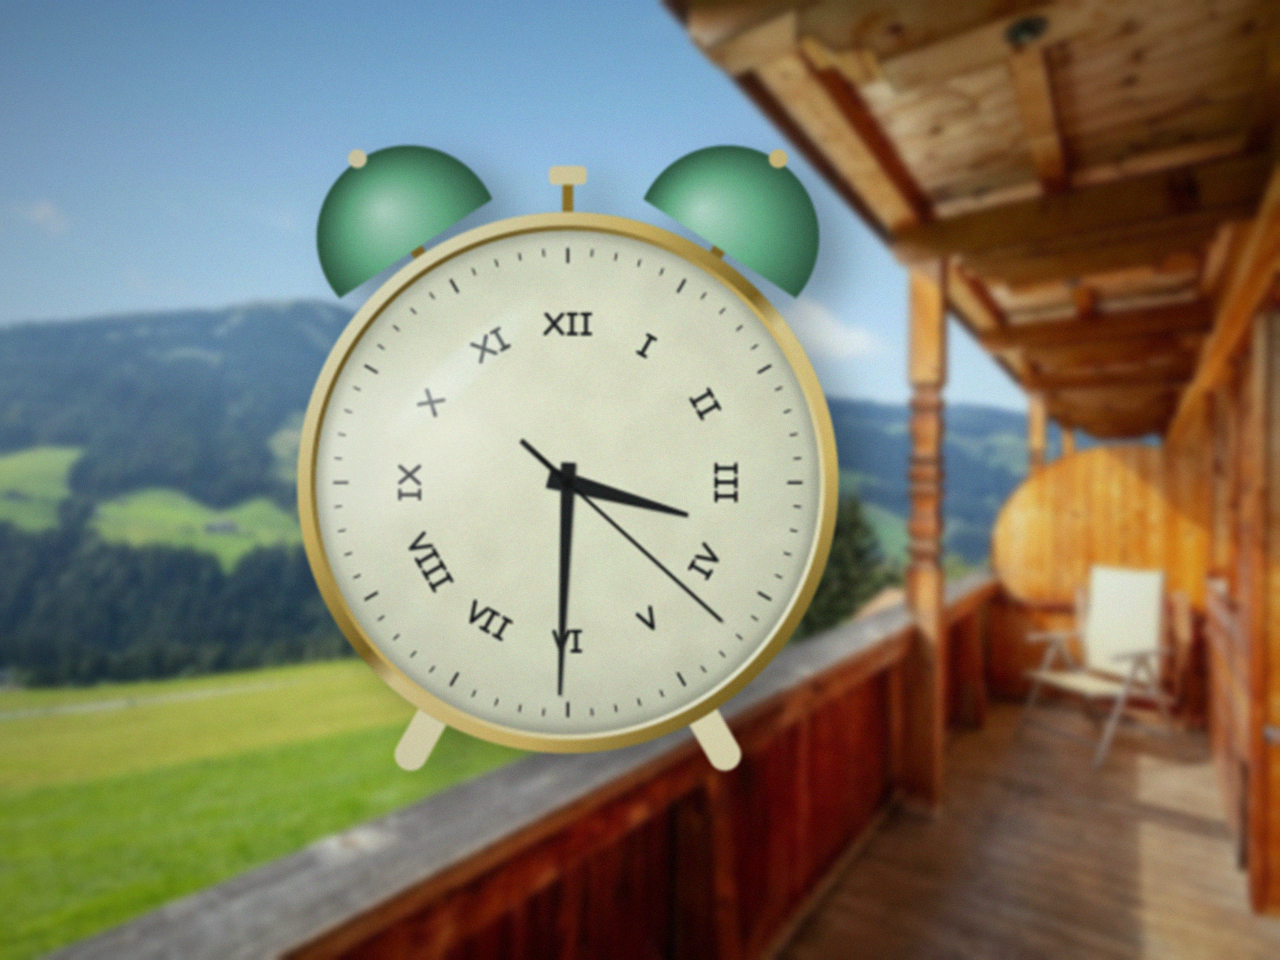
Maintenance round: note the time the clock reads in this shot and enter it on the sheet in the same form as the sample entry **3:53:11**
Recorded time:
**3:30:22**
